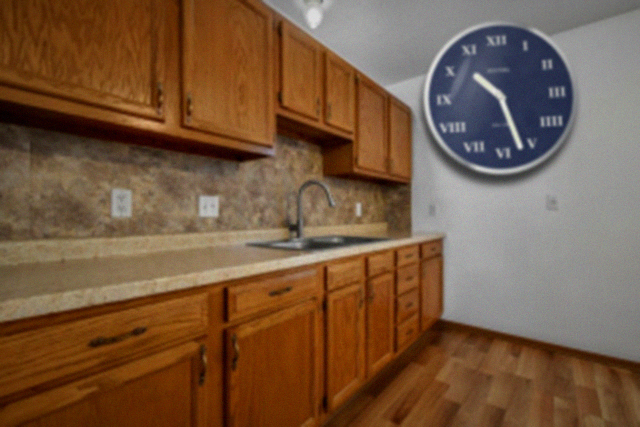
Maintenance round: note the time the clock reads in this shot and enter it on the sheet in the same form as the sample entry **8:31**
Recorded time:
**10:27**
